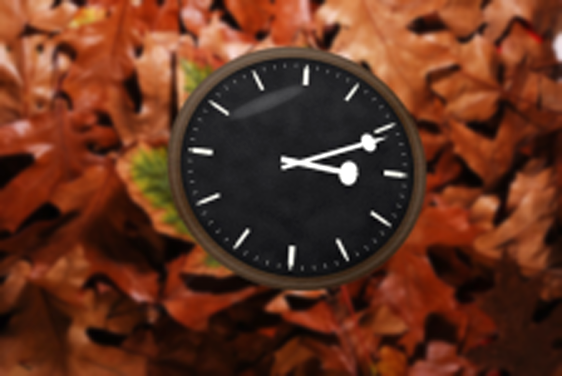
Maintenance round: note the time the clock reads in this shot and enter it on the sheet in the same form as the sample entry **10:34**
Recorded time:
**3:11**
